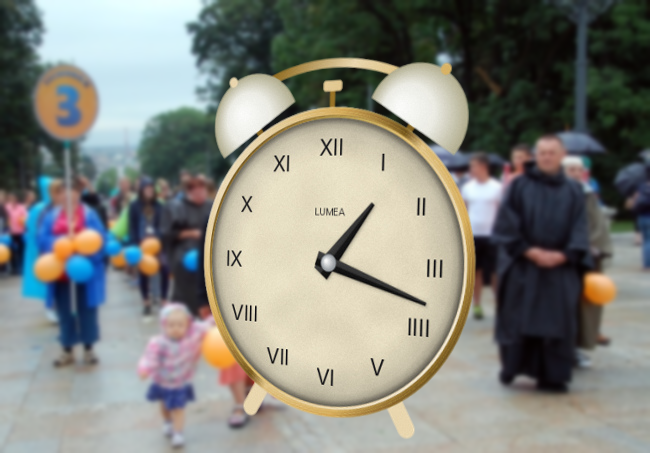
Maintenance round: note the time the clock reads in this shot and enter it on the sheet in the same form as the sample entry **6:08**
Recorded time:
**1:18**
